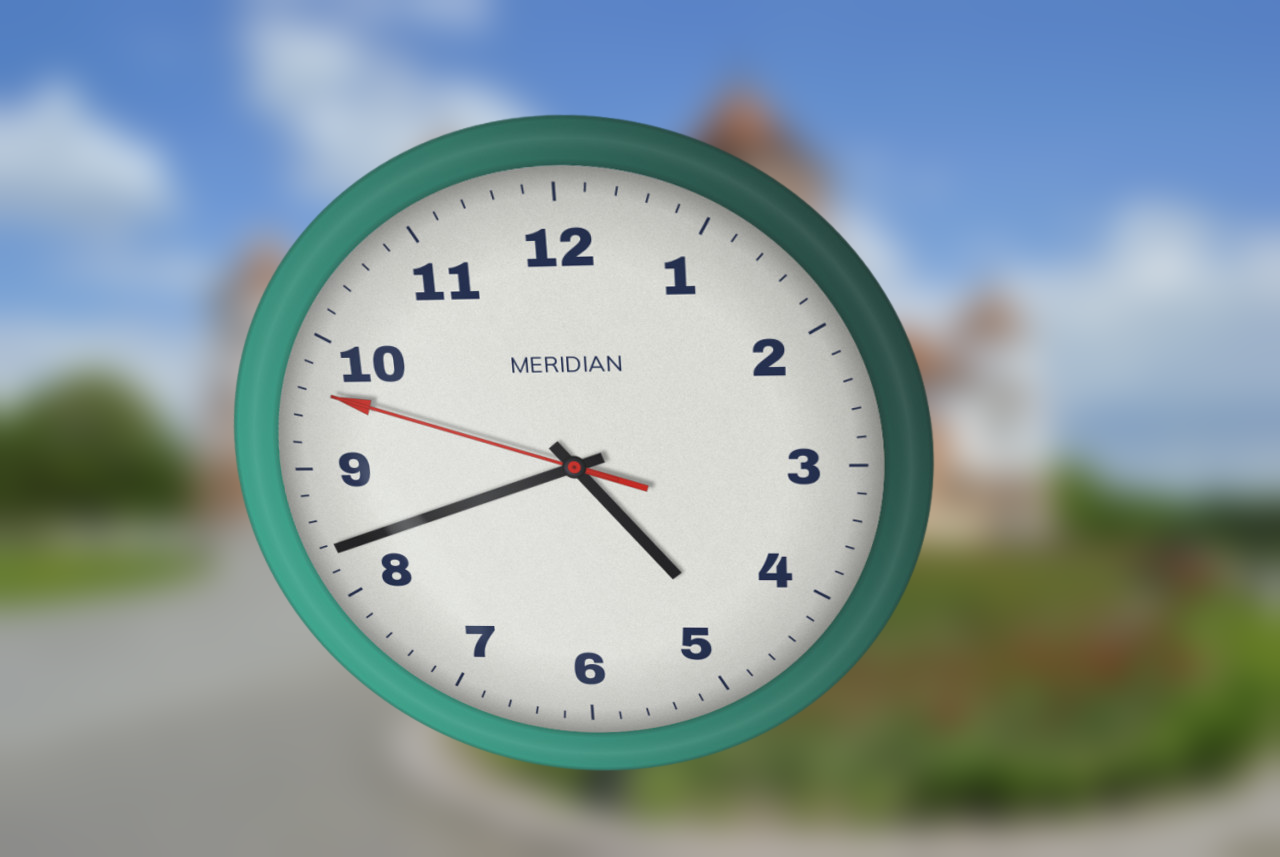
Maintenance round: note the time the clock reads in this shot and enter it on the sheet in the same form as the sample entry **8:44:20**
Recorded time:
**4:41:48**
